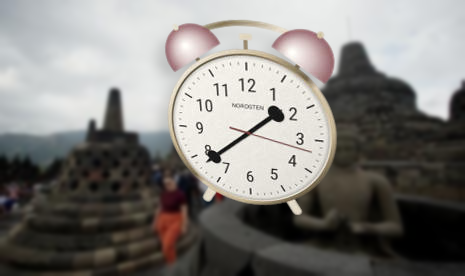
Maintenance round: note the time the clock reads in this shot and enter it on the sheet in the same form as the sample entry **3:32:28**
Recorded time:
**1:38:17**
